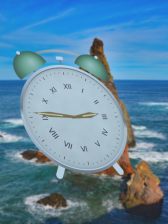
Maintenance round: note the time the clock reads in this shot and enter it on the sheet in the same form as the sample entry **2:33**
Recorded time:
**2:46**
